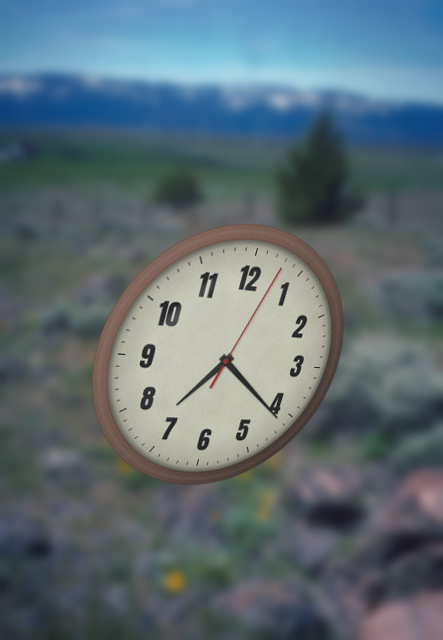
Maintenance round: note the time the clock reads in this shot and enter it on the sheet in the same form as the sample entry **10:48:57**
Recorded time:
**7:21:03**
